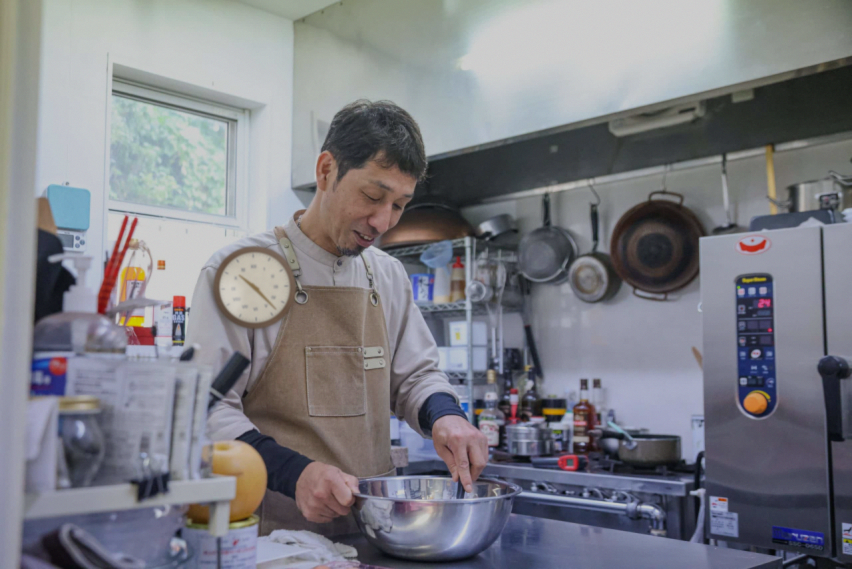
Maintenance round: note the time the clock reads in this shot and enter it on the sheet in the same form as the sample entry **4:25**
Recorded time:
**10:23**
